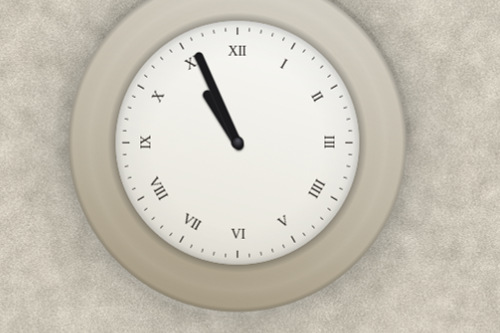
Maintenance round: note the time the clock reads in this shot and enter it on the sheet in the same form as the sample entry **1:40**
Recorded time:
**10:56**
